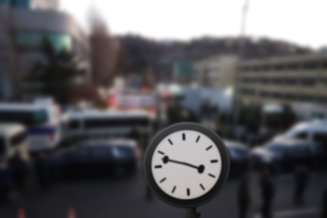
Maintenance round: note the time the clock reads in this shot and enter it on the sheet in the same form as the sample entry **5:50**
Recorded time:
**3:48**
